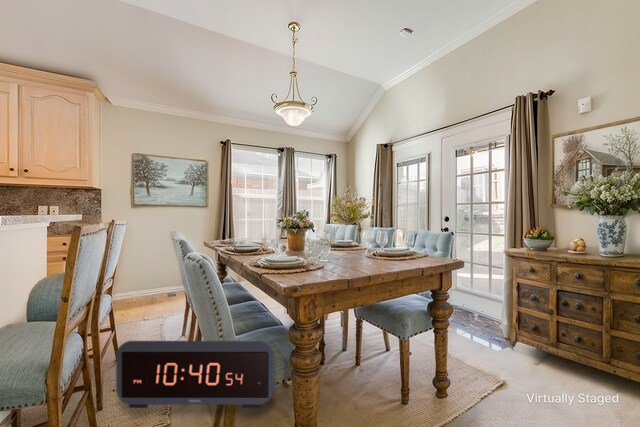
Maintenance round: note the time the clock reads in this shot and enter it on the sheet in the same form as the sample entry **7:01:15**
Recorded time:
**10:40:54**
